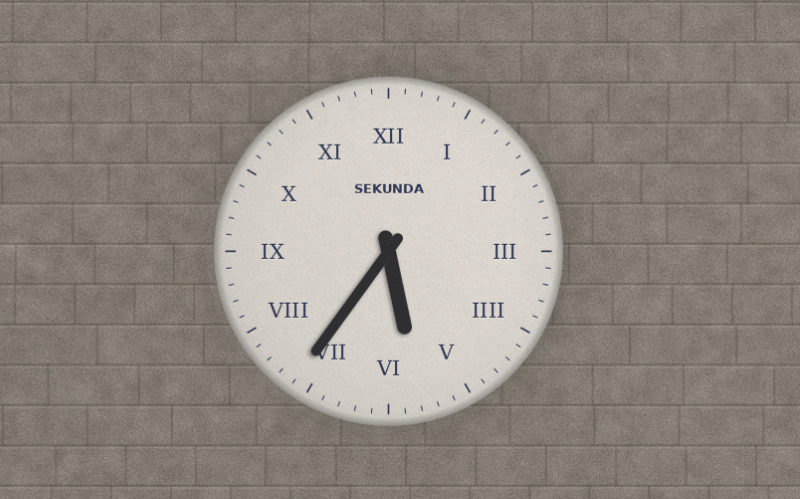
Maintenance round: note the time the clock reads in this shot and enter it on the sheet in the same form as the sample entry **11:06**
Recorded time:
**5:36**
